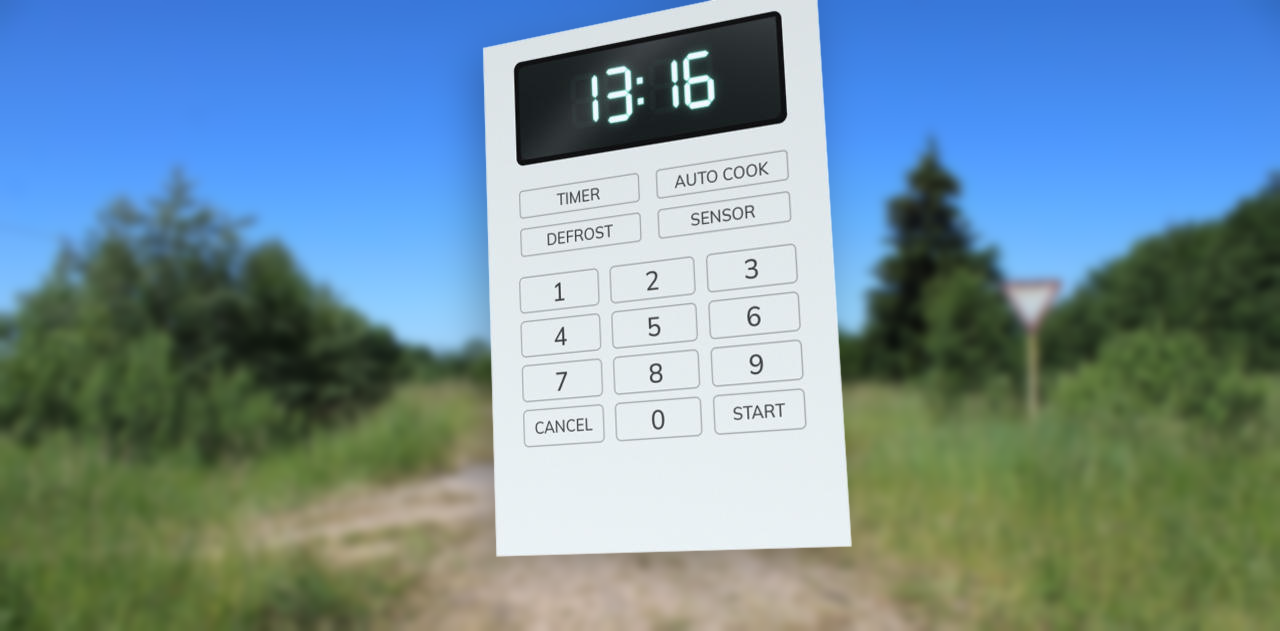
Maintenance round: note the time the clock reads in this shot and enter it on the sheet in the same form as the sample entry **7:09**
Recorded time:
**13:16**
